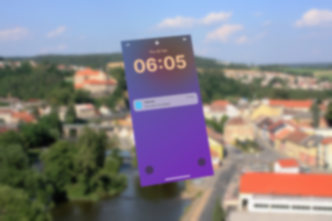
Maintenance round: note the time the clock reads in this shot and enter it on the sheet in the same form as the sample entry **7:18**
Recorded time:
**6:05**
